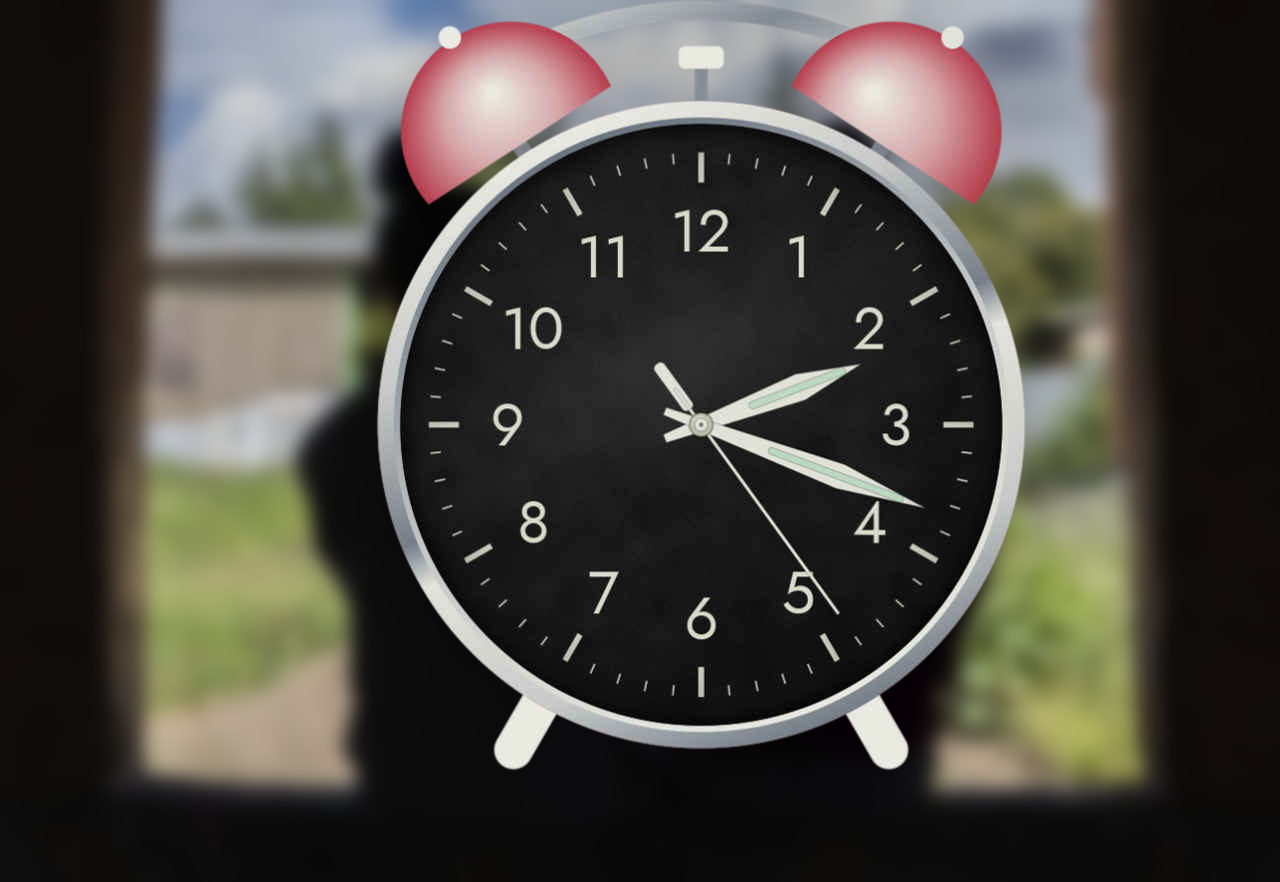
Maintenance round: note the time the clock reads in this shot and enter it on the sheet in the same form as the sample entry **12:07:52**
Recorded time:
**2:18:24**
